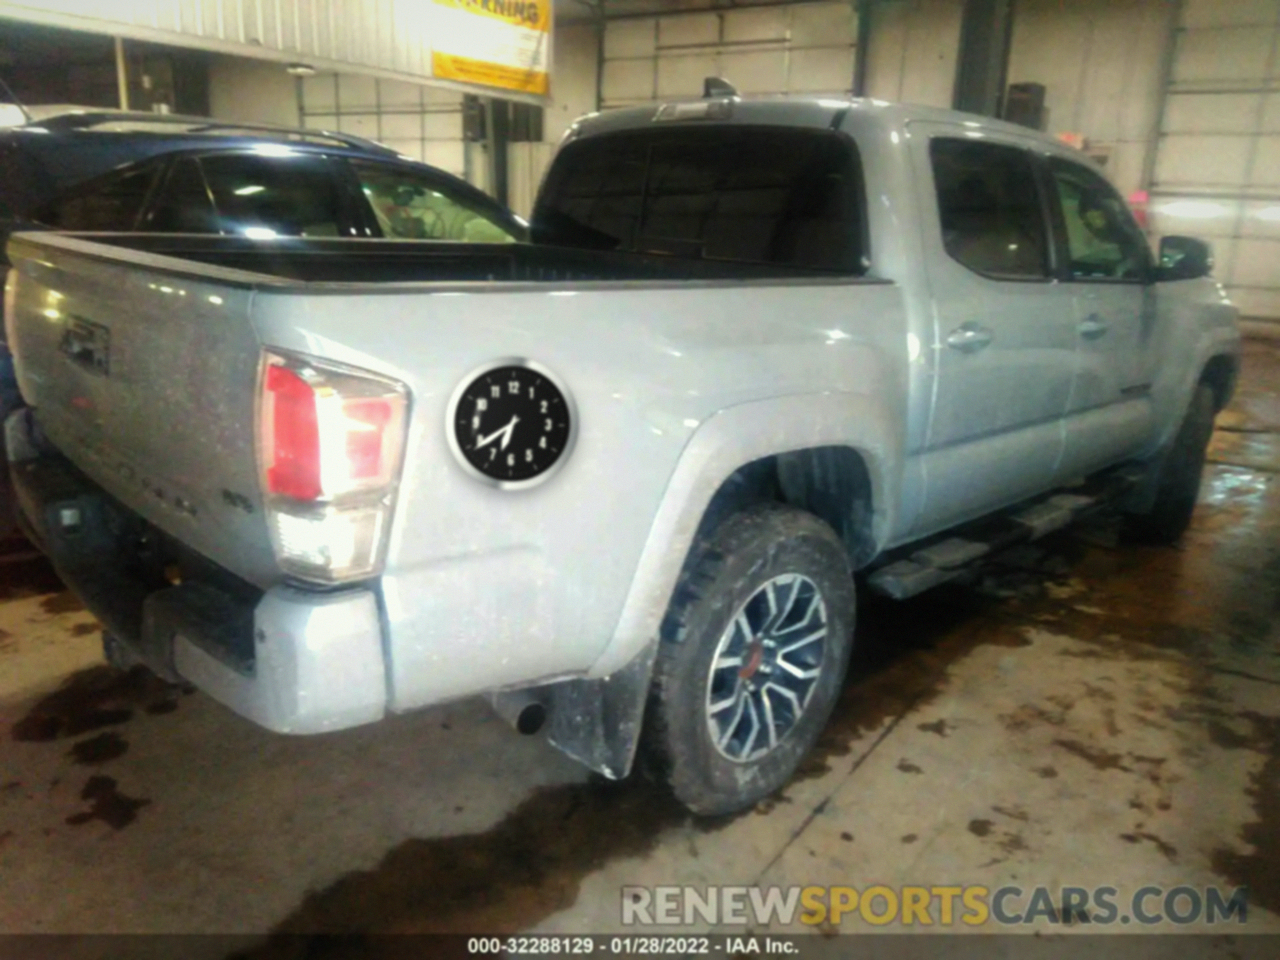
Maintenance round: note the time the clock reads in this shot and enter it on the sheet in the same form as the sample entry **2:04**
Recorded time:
**6:39**
